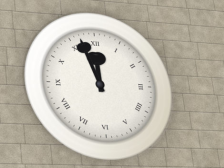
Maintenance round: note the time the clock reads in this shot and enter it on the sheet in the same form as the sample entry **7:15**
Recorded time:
**11:57**
